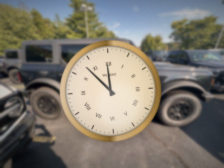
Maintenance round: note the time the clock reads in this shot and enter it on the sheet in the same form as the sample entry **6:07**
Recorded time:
**11:53**
